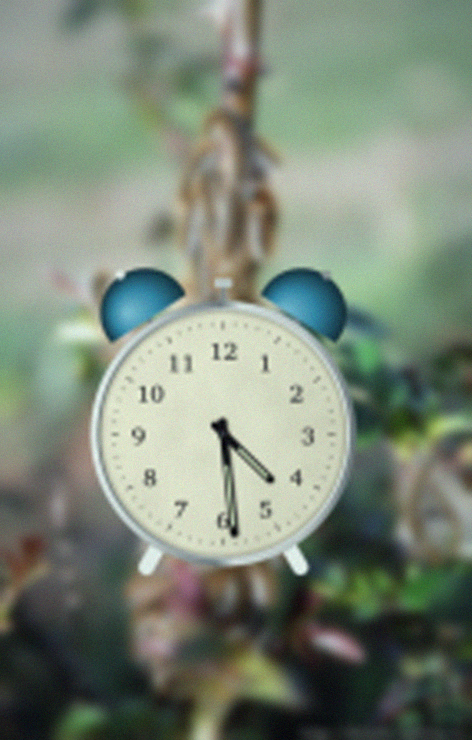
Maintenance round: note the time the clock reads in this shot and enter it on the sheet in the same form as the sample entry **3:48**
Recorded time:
**4:29**
